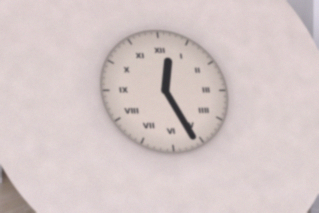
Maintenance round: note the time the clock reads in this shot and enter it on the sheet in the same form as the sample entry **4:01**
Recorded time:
**12:26**
